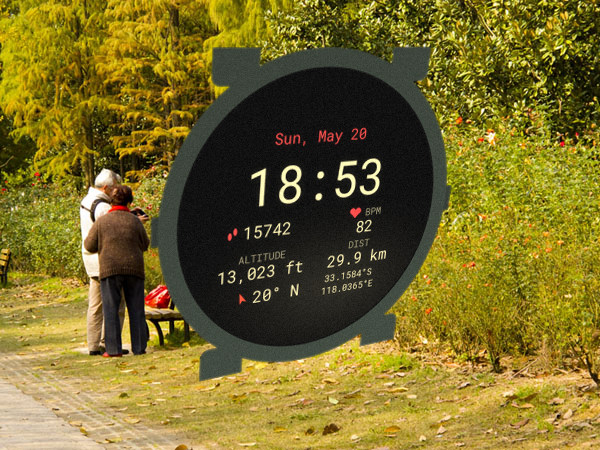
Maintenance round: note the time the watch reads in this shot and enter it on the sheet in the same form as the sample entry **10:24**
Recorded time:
**18:53**
